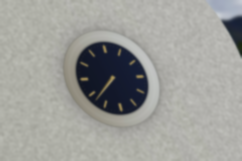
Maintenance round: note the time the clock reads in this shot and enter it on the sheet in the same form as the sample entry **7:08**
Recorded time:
**7:38**
